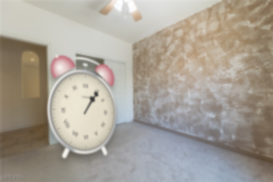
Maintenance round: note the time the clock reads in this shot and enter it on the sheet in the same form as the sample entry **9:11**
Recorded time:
**1:06**
